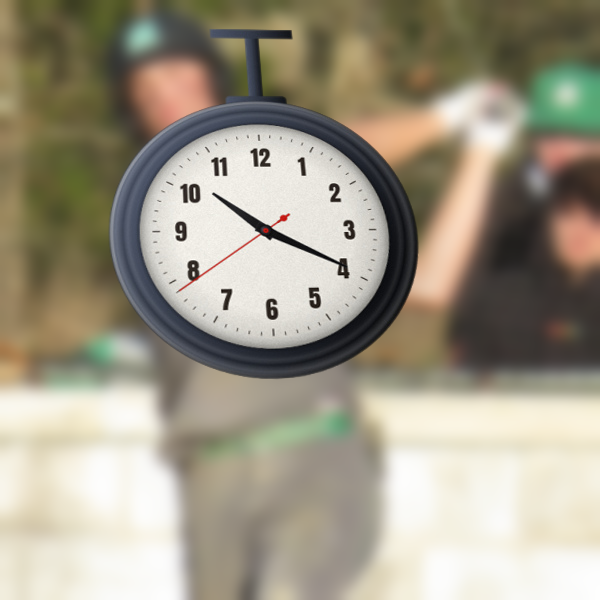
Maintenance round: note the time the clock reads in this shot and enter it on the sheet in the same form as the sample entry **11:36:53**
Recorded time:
**10:19:39**
